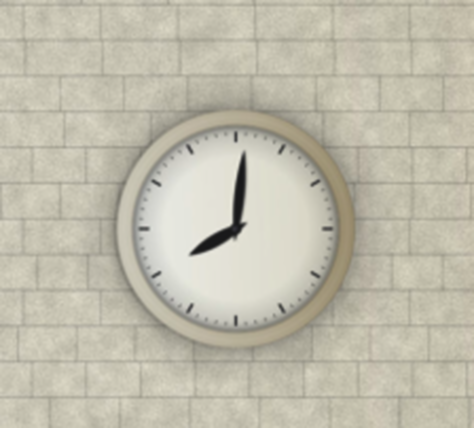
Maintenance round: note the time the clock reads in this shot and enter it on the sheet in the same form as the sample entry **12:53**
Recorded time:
**8:01**
